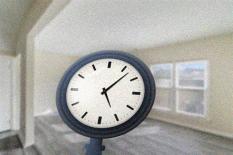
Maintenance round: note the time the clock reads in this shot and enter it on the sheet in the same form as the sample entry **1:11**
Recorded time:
**5:07**
